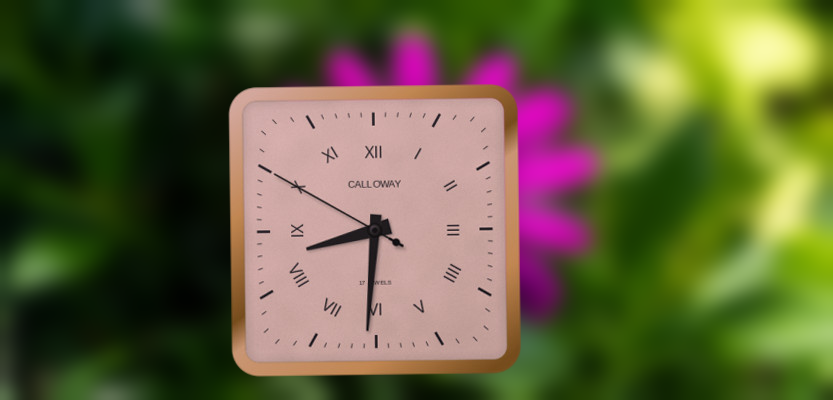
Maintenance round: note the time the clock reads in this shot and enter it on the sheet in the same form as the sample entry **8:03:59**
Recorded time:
**8:30:50**
